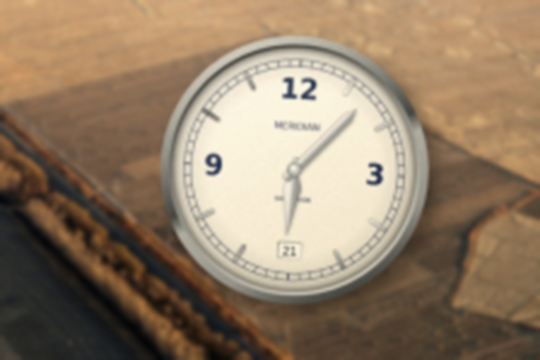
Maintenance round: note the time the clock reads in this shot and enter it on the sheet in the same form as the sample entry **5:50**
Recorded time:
**6:07**
